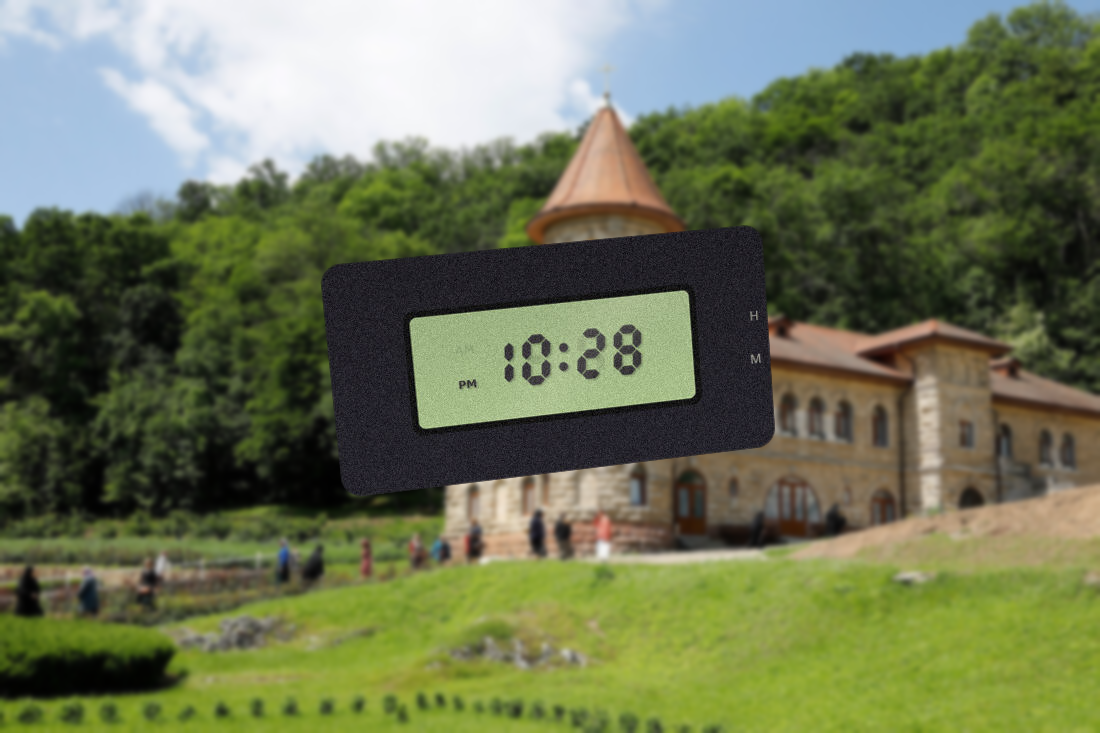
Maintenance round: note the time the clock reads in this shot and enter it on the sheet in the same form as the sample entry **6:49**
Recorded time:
**10:28**
